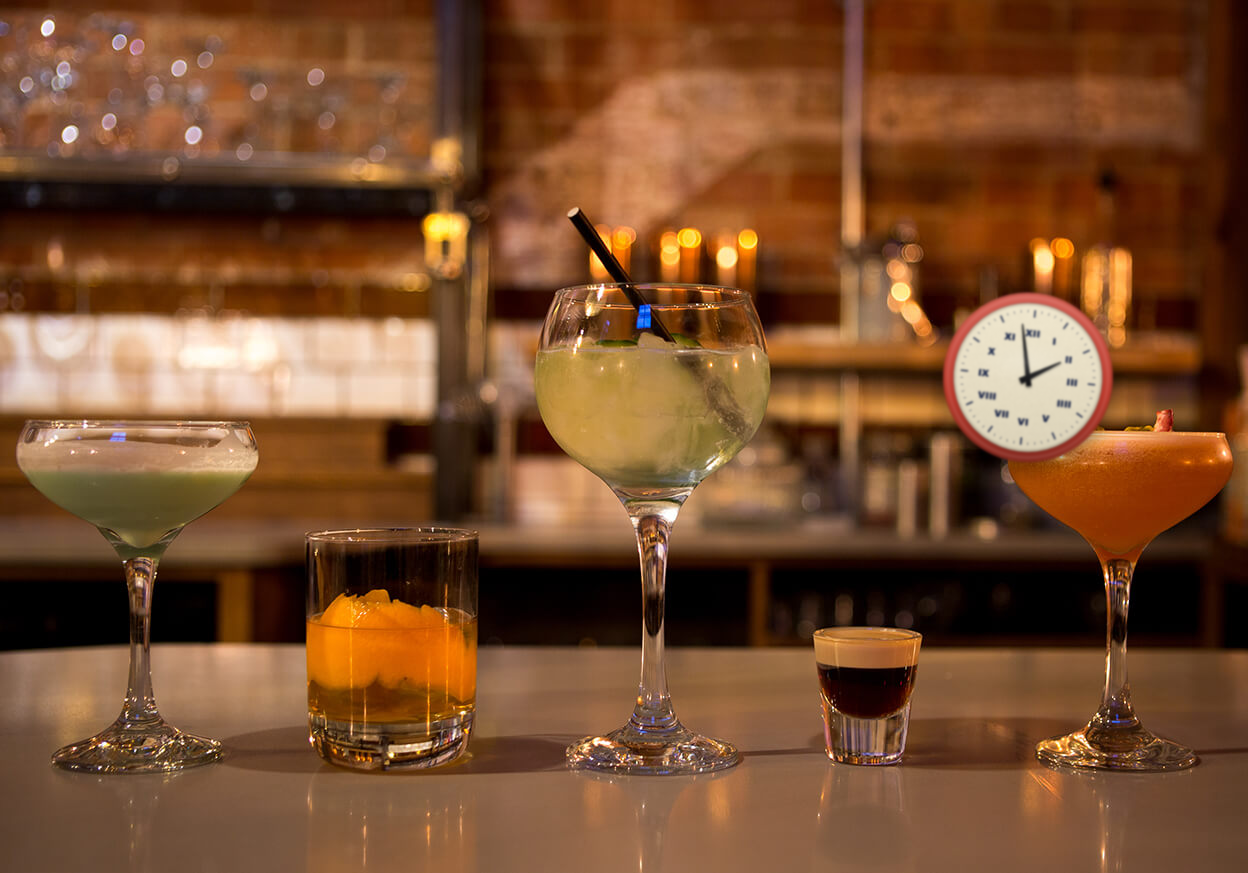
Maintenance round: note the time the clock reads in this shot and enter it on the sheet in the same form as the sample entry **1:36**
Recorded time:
**1:58**
